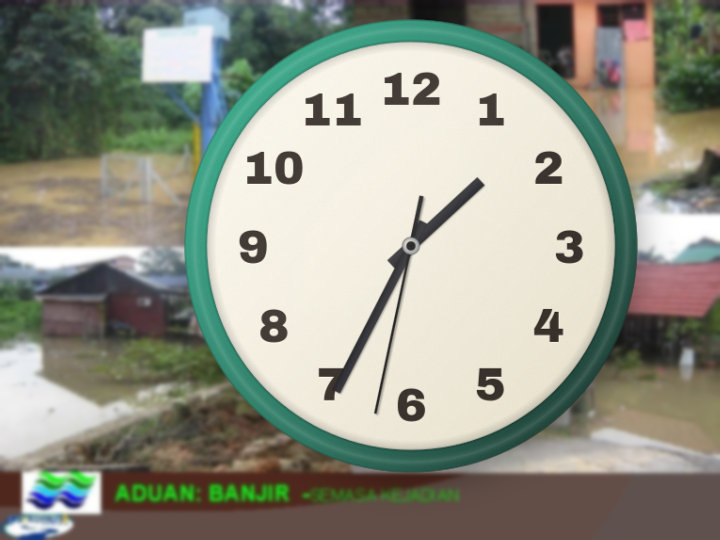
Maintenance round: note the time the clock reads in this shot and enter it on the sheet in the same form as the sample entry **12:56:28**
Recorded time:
**1:34:32**
